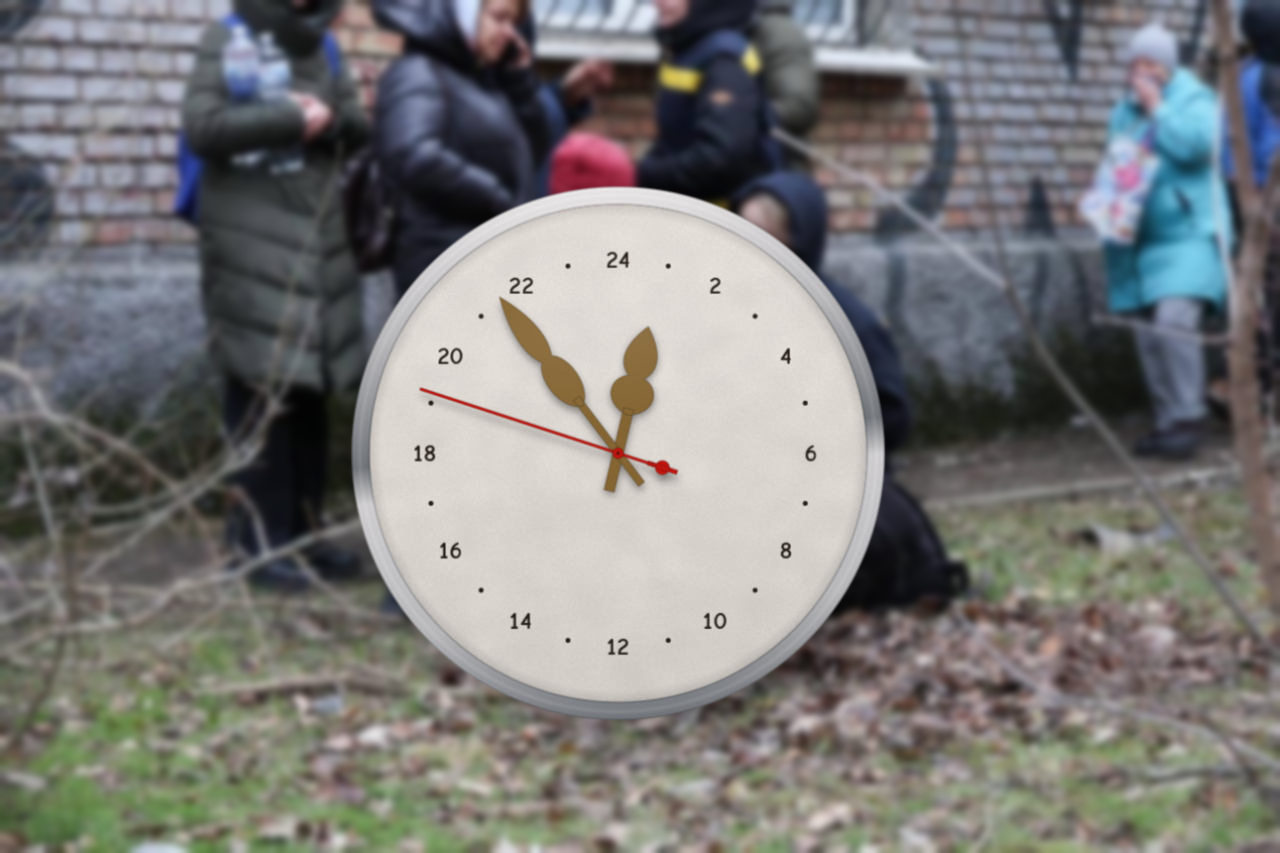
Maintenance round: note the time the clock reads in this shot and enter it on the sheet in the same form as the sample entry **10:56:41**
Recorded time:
**0:53:48**
